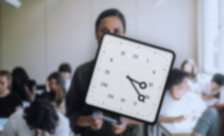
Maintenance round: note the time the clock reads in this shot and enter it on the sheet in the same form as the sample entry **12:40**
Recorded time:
**3:22**
